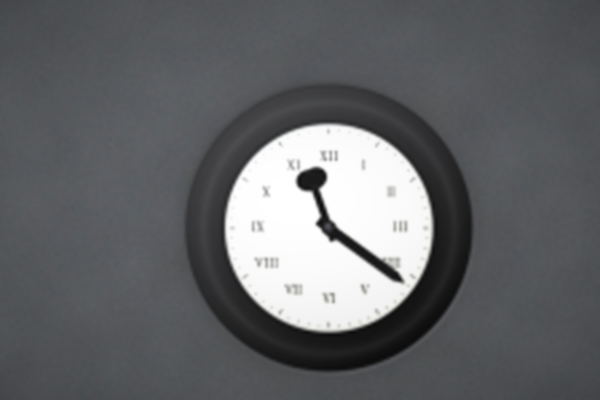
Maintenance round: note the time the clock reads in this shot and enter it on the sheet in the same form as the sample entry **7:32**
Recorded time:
**11:21**
